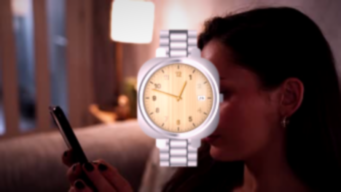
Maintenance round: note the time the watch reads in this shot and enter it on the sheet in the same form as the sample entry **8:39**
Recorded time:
**12:48**
